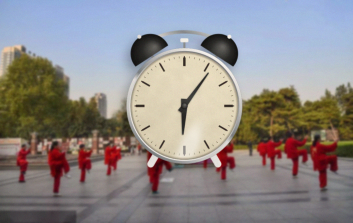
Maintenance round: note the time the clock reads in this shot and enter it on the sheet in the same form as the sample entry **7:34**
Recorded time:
**6:06**
